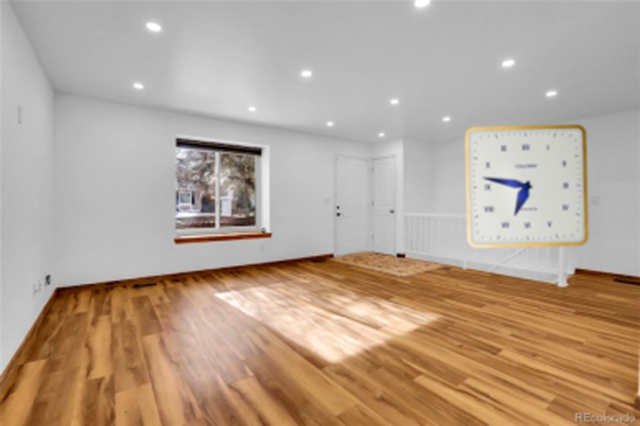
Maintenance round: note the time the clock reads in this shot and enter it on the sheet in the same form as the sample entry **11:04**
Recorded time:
**6:47**
